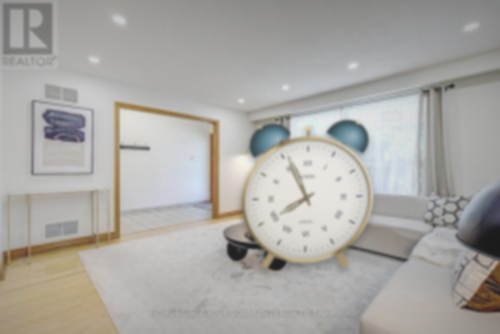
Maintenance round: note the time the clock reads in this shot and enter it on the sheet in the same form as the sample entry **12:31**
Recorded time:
**7:56**
